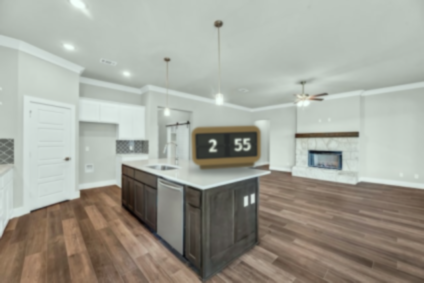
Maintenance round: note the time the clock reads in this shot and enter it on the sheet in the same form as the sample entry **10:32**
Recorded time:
**2:55**
